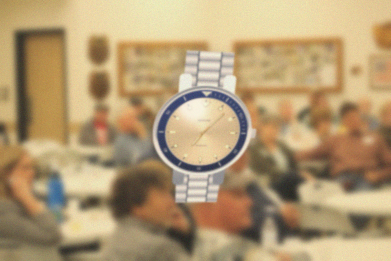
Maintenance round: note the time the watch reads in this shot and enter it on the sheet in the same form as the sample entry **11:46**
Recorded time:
**7:07**
